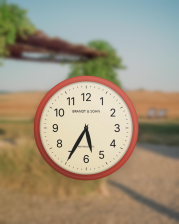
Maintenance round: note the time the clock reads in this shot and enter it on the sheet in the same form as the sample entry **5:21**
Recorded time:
**5:35**
